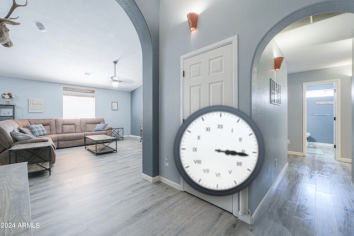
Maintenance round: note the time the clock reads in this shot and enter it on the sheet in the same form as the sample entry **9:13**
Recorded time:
**3:16**
